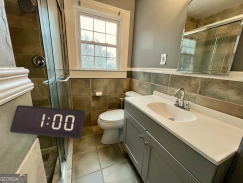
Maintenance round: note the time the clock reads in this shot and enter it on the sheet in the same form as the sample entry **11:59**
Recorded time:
**1:00**
